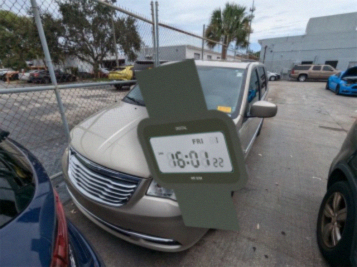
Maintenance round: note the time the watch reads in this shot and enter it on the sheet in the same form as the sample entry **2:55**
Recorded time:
**16:01**
